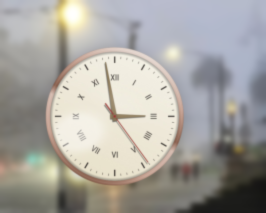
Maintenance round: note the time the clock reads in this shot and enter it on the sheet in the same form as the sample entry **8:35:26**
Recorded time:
**2:58:24**
